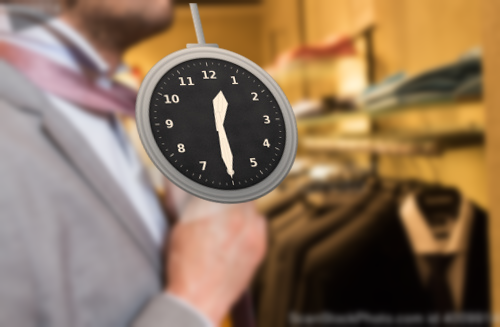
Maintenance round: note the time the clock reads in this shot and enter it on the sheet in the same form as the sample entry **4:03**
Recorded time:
**12:30**
